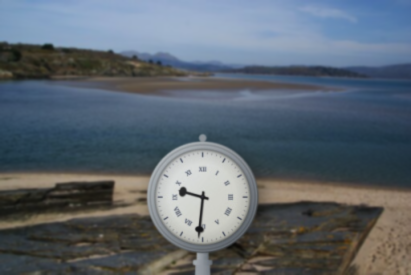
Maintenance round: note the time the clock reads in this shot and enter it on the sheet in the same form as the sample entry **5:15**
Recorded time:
**9:31**
